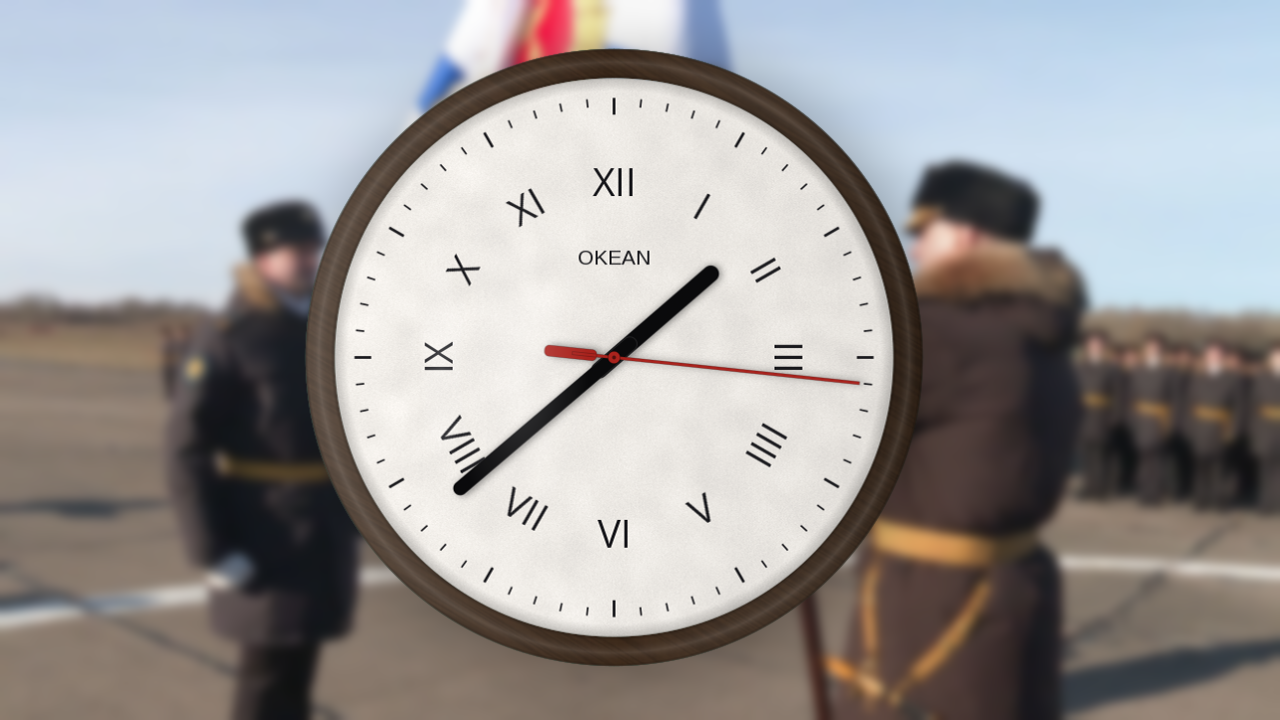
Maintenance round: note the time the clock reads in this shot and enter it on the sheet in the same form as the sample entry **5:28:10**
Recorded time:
**1:38:16**
